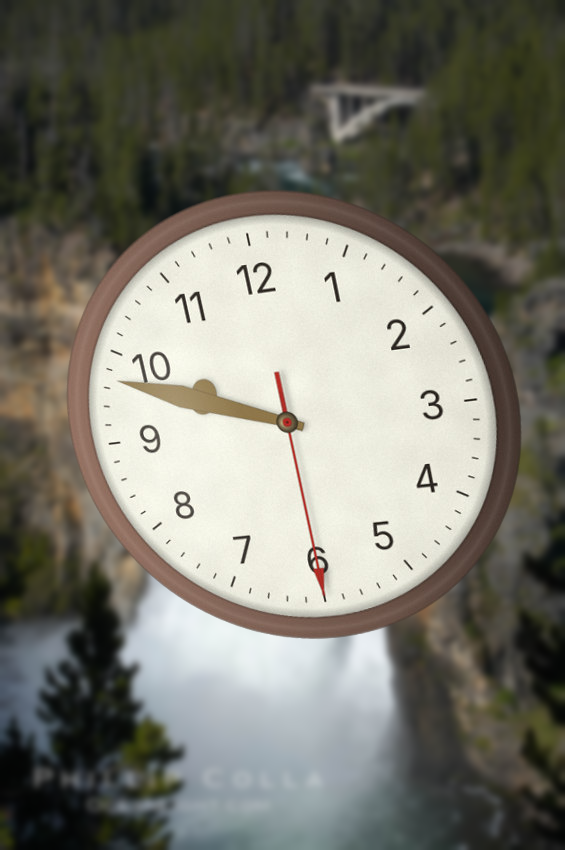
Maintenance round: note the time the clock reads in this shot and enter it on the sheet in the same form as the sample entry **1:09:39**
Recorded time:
**9:48:30**
